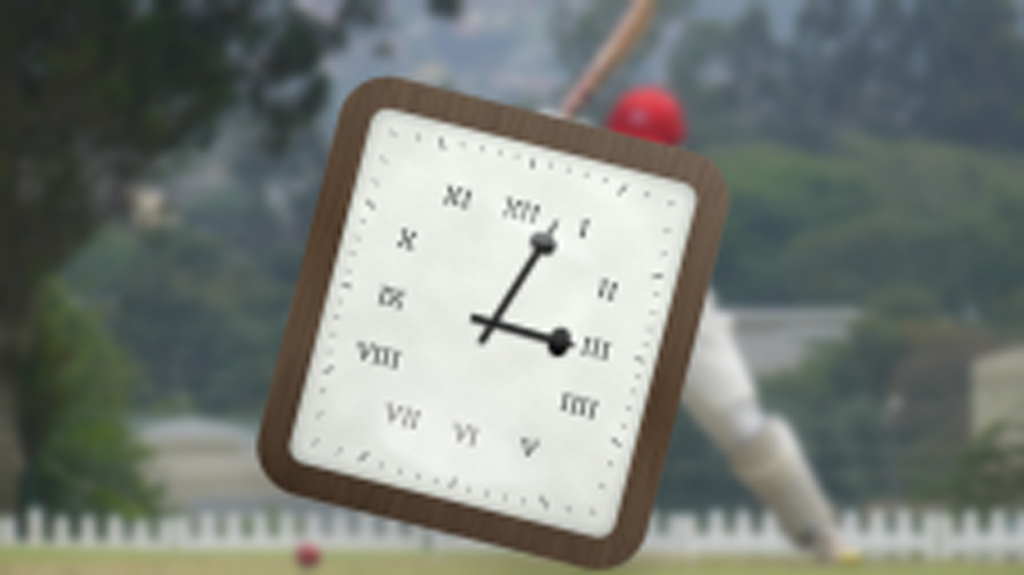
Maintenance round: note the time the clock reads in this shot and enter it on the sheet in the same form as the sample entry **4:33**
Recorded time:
**3:03**
